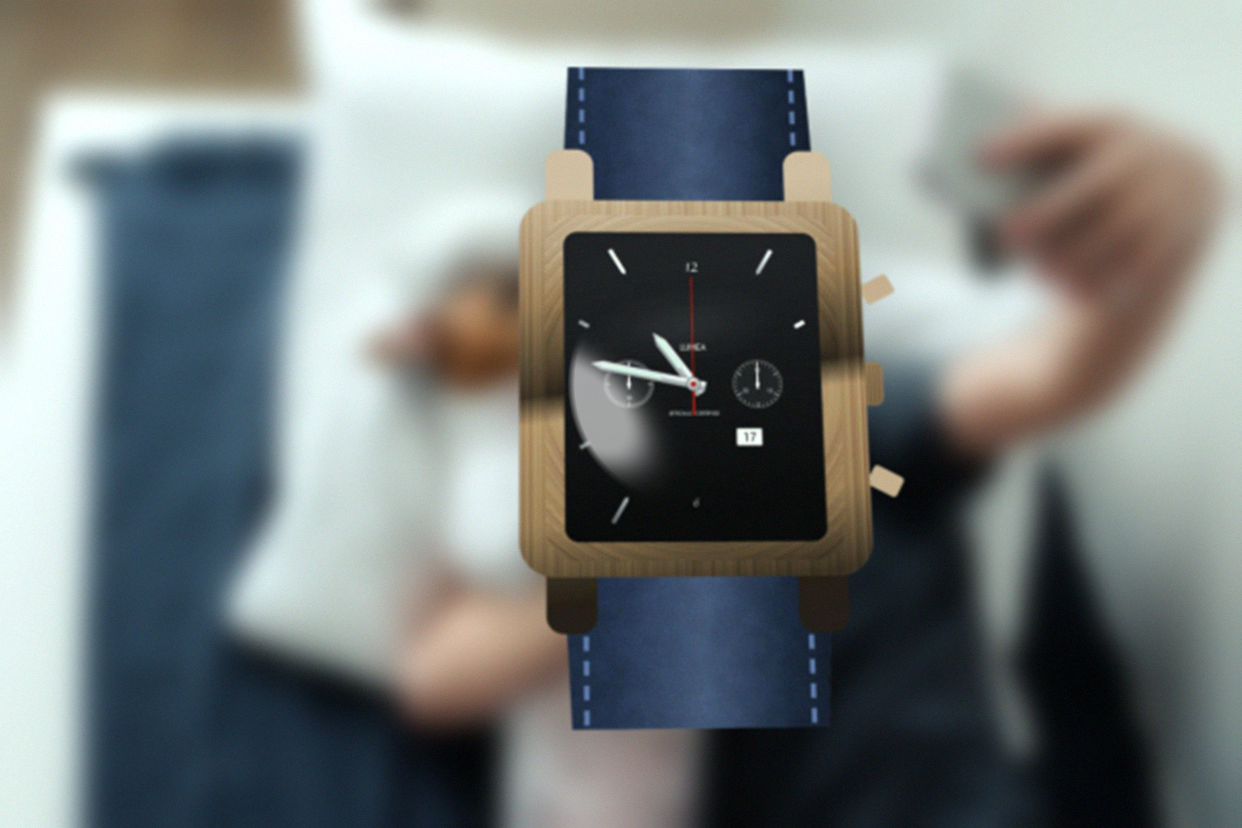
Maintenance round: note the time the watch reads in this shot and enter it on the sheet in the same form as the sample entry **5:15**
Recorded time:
**10:47**
